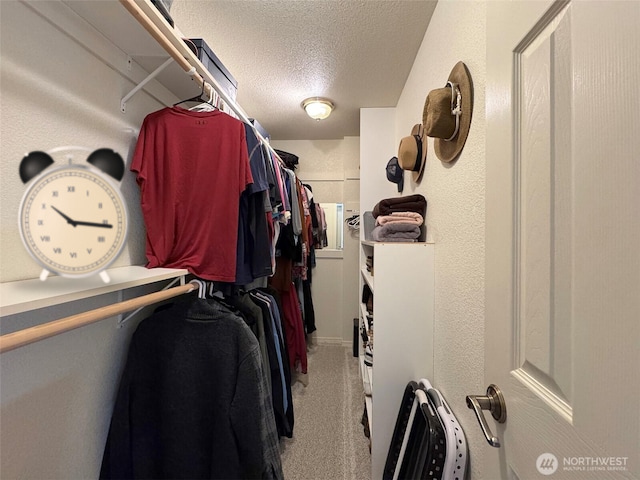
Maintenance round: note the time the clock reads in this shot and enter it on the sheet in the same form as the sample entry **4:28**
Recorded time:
**10:16**
